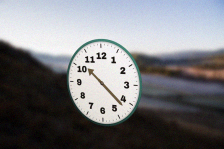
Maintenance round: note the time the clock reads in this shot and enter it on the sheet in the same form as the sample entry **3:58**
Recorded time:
**10:22**
